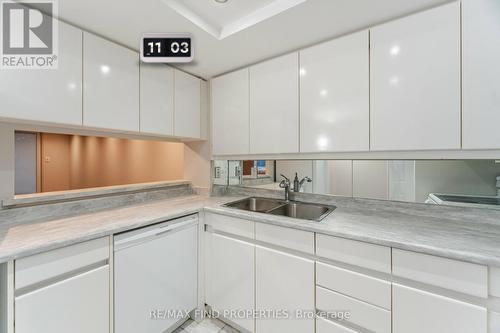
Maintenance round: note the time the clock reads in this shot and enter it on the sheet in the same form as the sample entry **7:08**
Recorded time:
**11:03**
